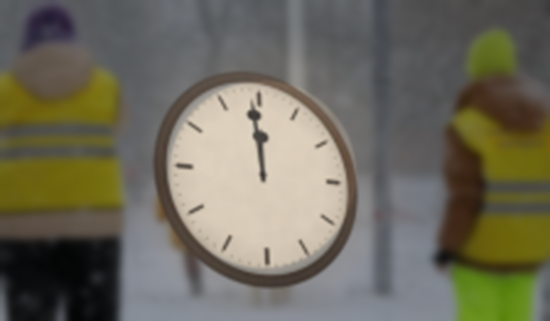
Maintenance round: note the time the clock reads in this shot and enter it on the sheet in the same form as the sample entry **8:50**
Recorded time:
**11:59**
